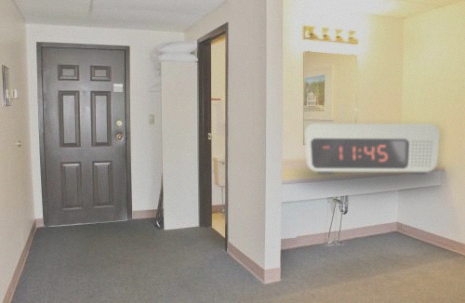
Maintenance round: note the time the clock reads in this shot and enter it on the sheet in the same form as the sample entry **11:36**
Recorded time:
**11:45**
